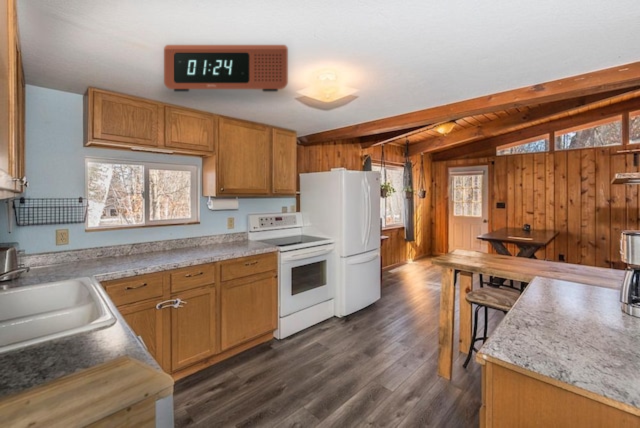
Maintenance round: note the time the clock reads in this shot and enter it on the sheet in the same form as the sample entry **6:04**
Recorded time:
**1:24**
